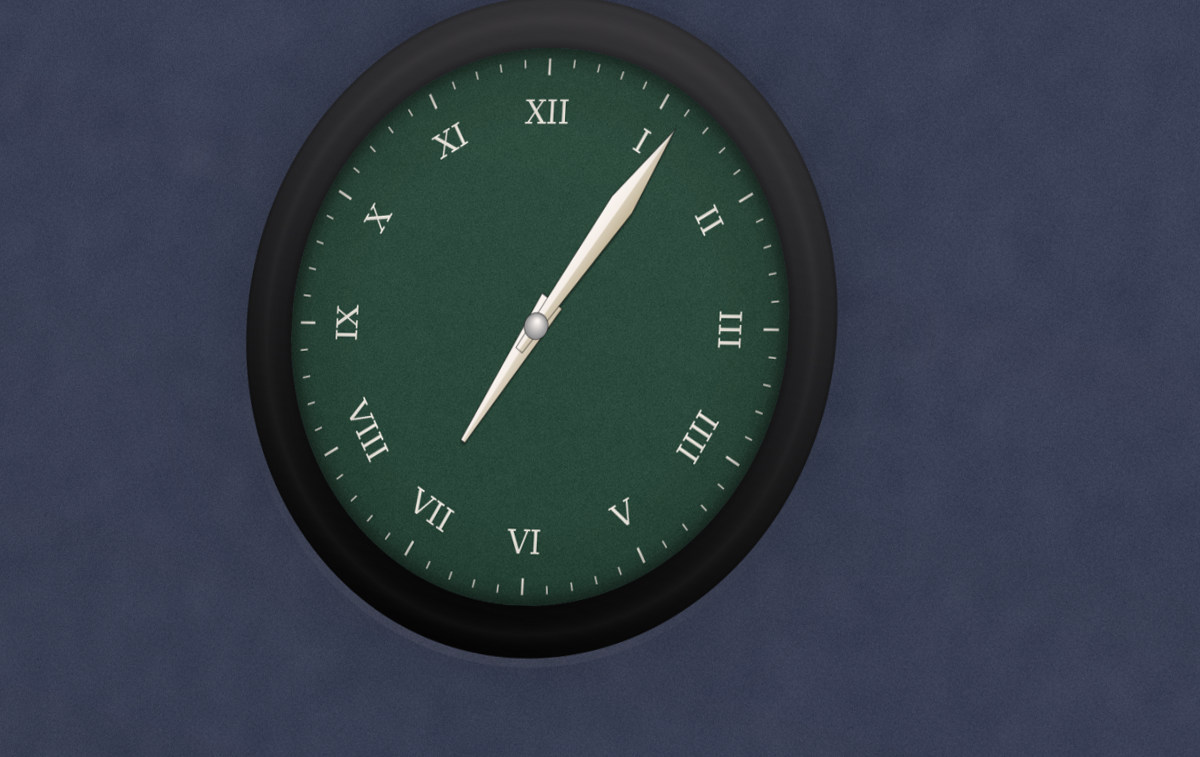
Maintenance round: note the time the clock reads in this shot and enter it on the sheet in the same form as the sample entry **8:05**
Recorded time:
**7:06**
